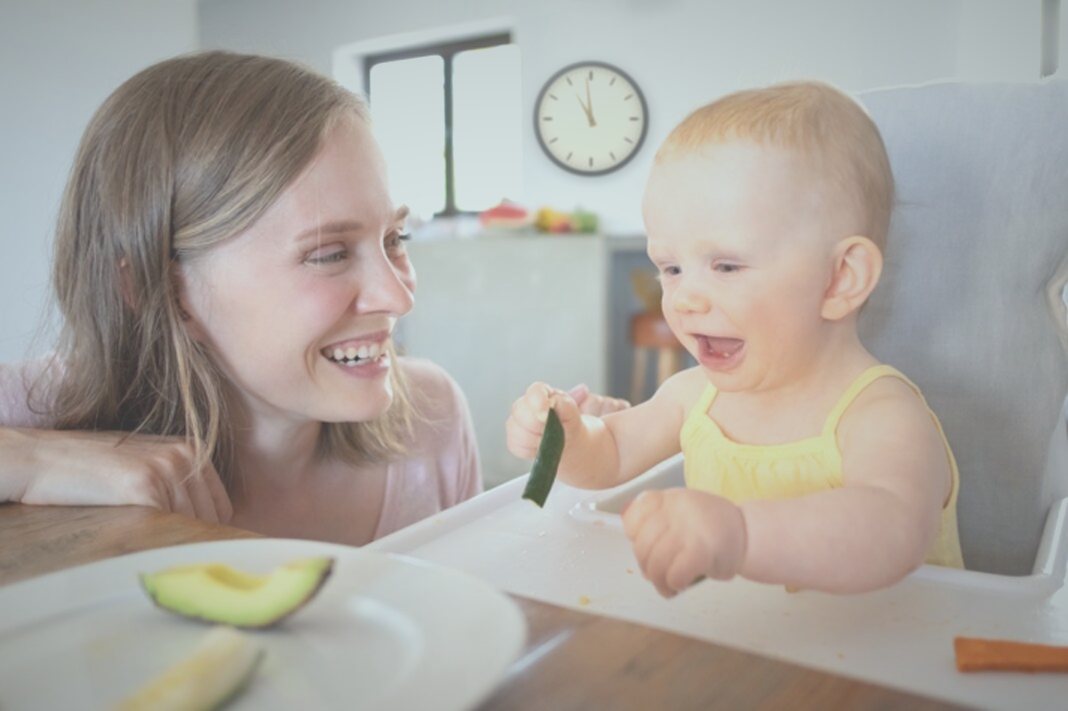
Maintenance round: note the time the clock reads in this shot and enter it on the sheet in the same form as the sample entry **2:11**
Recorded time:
**10:59**
